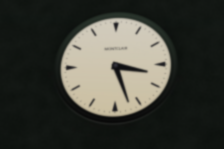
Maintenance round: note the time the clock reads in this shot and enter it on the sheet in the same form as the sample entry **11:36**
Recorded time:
**3:27**
